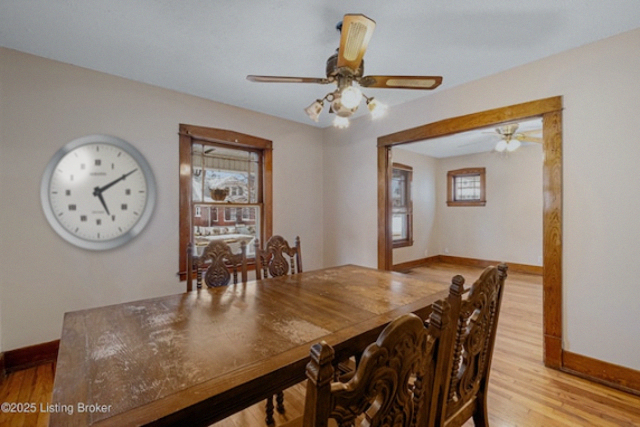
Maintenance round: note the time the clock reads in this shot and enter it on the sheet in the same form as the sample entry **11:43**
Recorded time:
**5:10**
